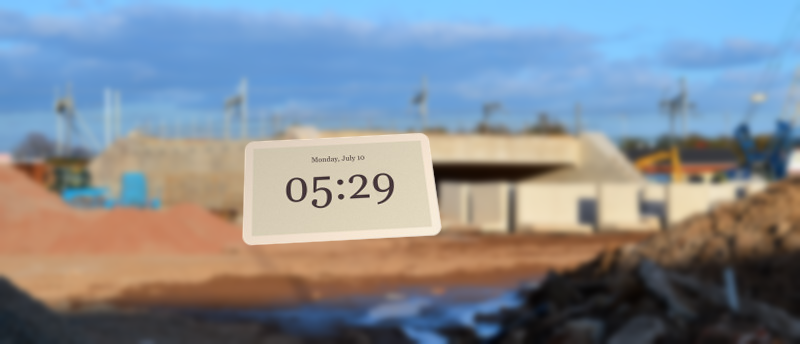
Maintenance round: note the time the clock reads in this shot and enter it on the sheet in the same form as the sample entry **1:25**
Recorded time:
**5:29**
